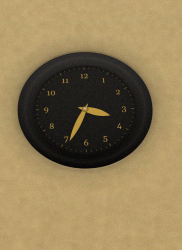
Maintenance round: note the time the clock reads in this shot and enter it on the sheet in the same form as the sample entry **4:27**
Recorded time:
**3:34**
